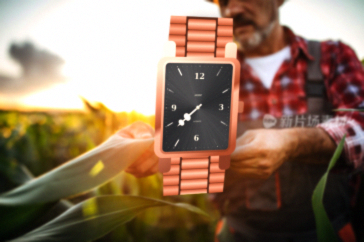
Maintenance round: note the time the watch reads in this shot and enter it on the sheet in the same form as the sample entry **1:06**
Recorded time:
**7:38**
